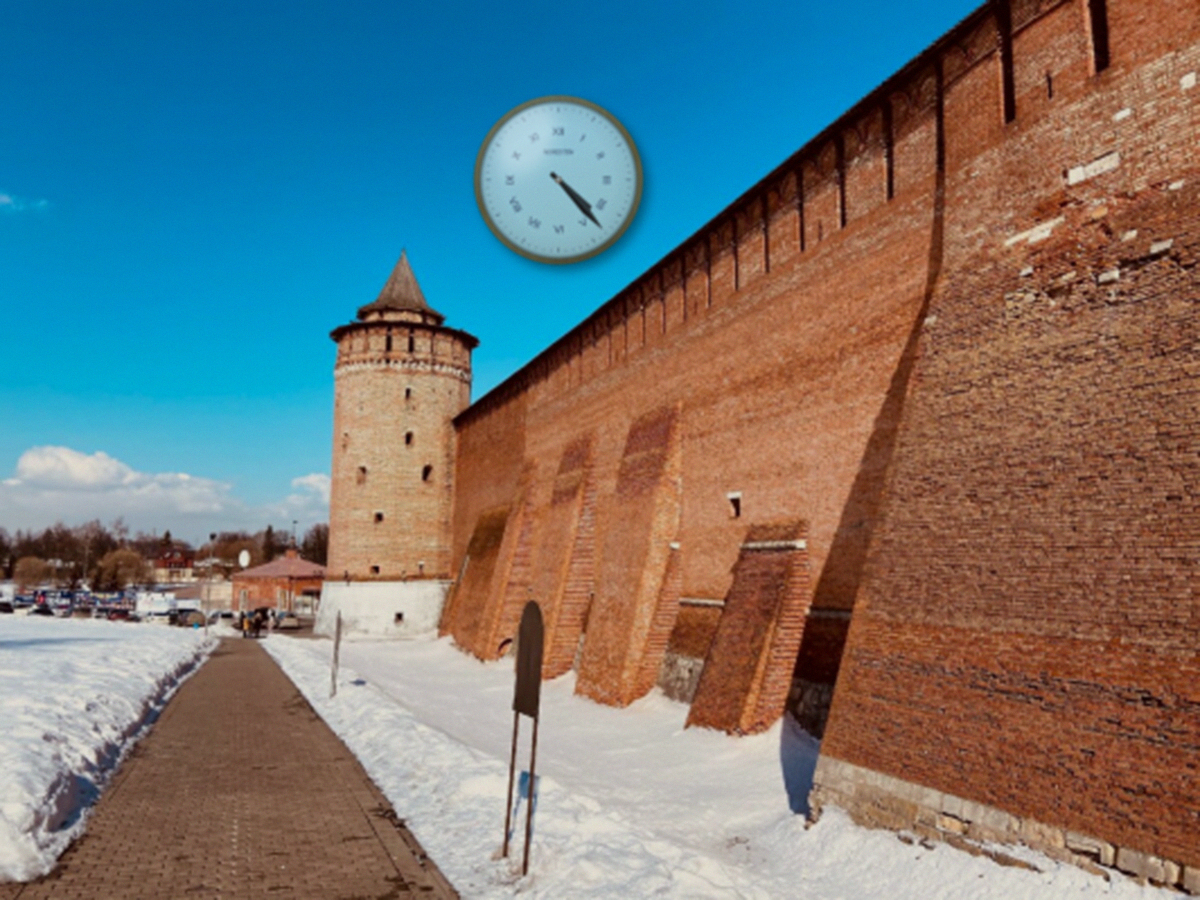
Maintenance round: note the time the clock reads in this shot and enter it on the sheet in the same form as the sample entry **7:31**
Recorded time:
**4:23**
